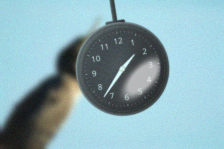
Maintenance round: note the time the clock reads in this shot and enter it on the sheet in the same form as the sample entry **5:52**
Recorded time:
**1:37**
